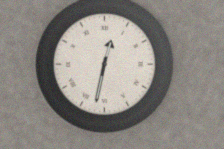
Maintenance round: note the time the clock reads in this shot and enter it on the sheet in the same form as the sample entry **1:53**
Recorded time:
**12:32**
